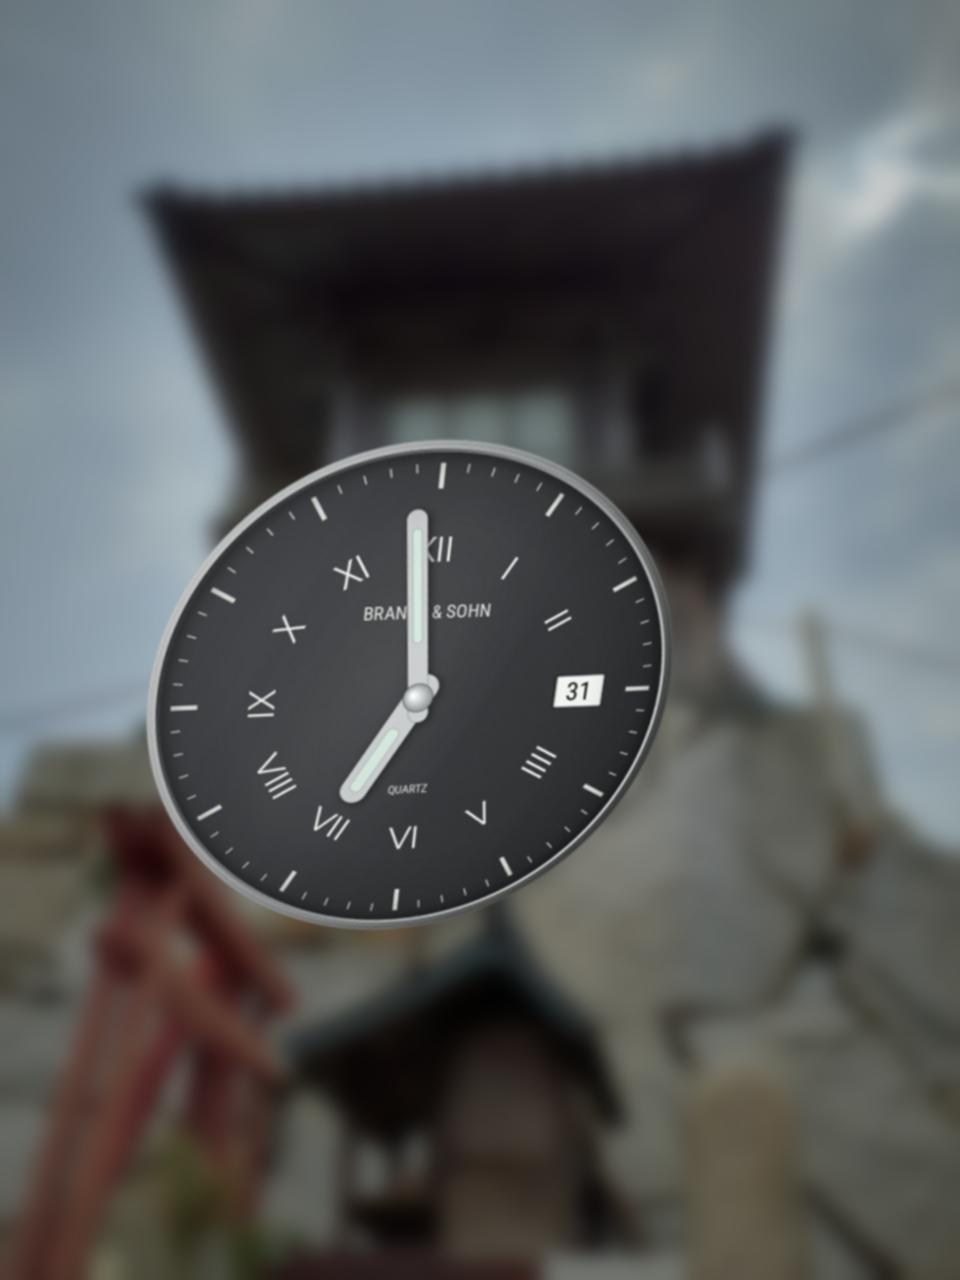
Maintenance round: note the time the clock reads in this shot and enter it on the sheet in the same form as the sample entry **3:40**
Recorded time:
**6:59**
